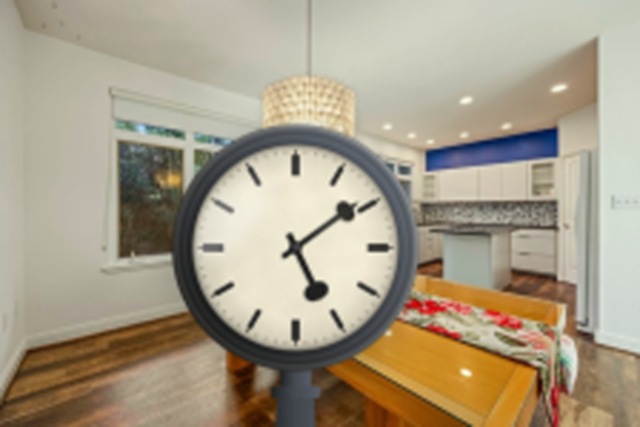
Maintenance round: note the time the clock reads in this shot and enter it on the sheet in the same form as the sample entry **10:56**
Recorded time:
**5:09**
